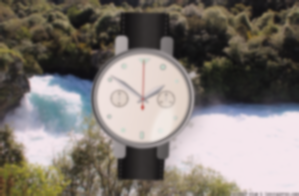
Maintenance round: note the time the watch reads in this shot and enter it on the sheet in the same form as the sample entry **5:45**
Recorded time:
**1:51**
